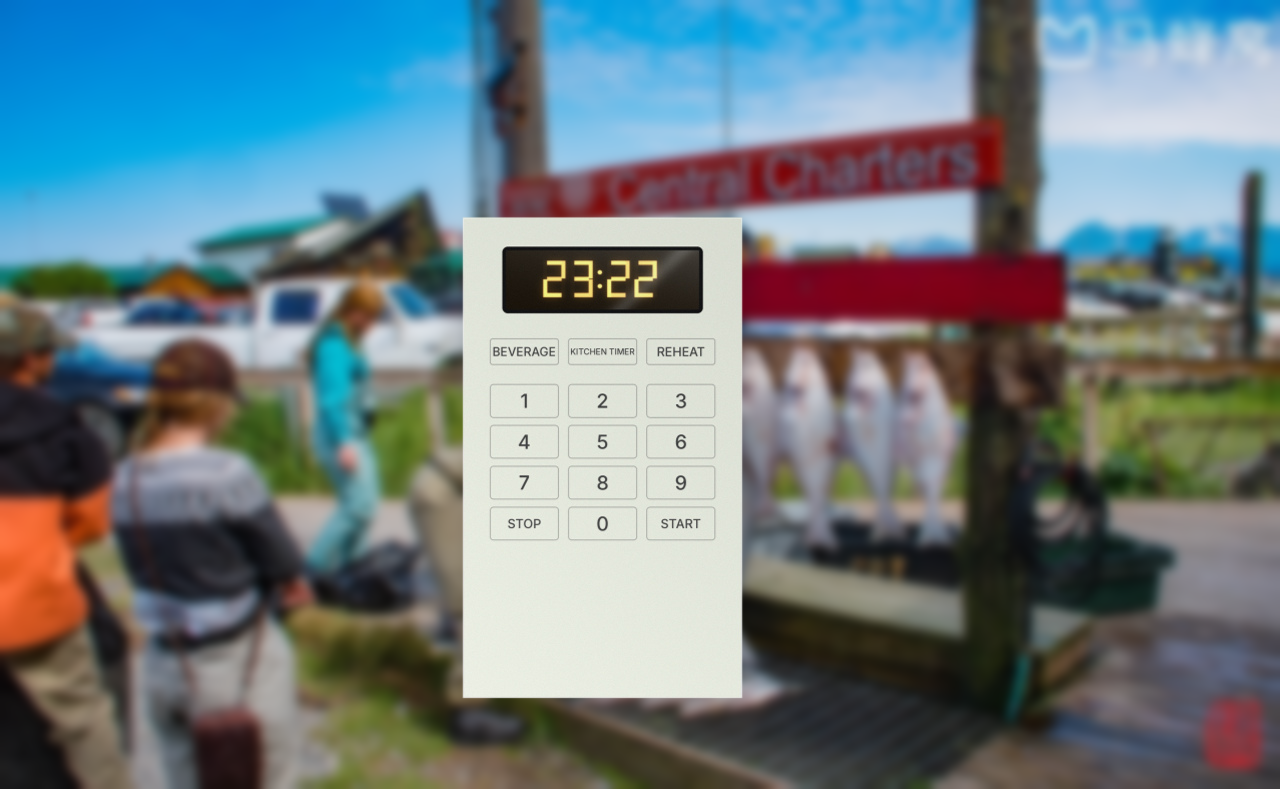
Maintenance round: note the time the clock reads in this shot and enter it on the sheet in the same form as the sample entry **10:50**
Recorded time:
**23:22**
